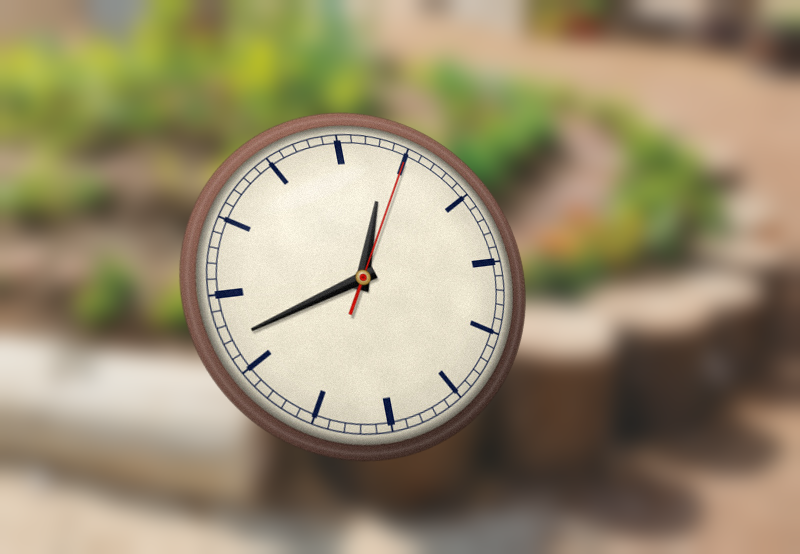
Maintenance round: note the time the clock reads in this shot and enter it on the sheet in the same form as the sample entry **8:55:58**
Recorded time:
**12:42:05**
